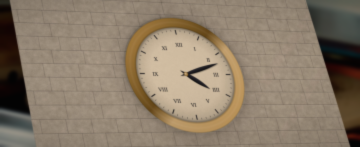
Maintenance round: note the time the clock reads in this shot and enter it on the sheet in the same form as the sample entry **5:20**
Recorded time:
**4:12**
